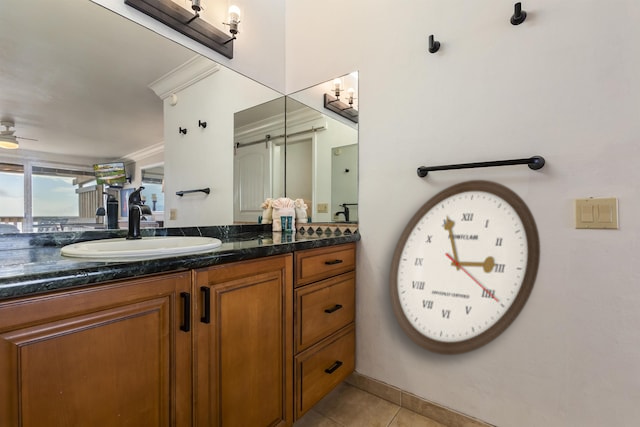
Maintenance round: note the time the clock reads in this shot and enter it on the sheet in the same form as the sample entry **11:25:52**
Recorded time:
**2:55:20**
